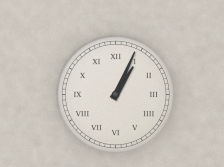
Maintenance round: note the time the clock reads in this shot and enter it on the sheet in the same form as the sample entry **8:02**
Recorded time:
**1:04**
